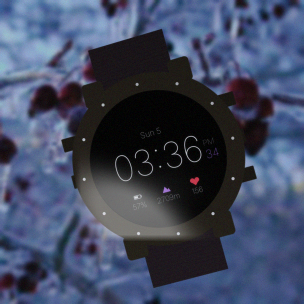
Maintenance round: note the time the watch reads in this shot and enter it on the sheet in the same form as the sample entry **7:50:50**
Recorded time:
**3:36:34**
